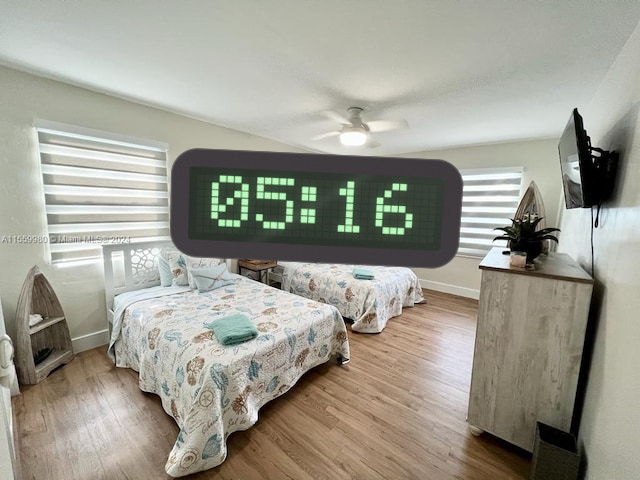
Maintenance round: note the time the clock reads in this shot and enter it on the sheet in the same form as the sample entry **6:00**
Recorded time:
**5:16**
